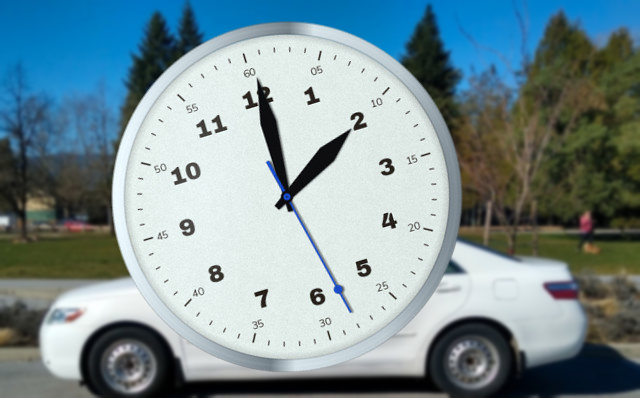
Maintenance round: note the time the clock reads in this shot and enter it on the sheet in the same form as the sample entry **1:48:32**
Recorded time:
**2:00:28**
